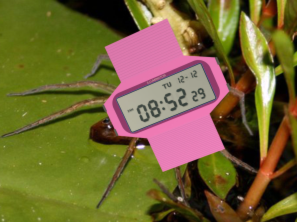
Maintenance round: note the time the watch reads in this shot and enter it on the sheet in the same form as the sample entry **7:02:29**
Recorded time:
**8:52:29**
